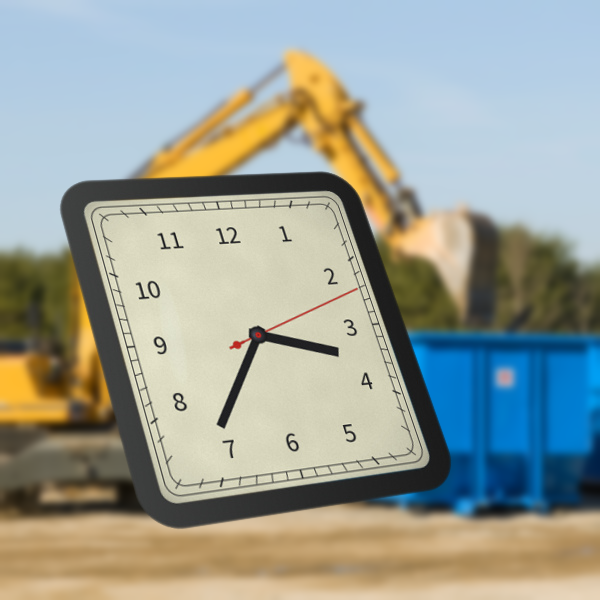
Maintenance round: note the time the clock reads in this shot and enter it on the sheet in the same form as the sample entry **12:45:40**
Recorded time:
**3:36:12**
